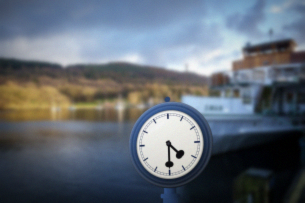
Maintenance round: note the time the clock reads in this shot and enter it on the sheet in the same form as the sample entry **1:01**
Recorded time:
**4:30**
